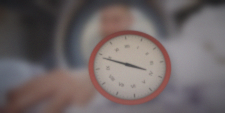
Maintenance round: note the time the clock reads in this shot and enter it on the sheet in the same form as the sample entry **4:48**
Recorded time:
**3:49**
